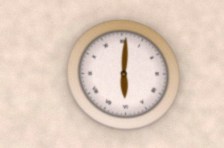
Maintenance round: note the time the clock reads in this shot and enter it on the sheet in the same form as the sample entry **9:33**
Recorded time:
**6:01**
